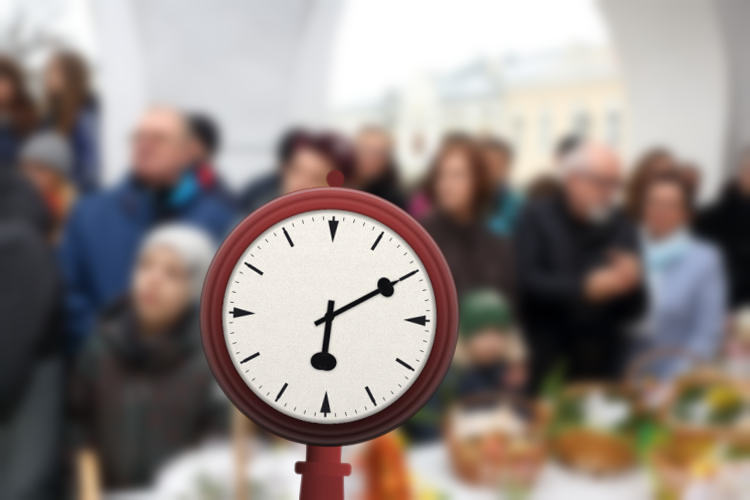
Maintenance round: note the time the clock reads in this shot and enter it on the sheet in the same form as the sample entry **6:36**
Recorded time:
**6:10**
